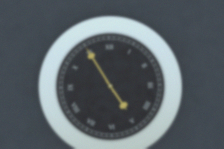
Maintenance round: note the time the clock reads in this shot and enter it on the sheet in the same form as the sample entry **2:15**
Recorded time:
**4:55**
